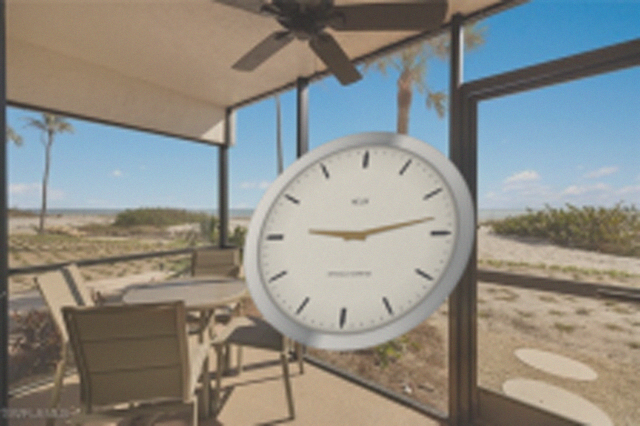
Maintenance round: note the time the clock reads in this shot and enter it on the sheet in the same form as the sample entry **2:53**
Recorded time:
**9:13**
